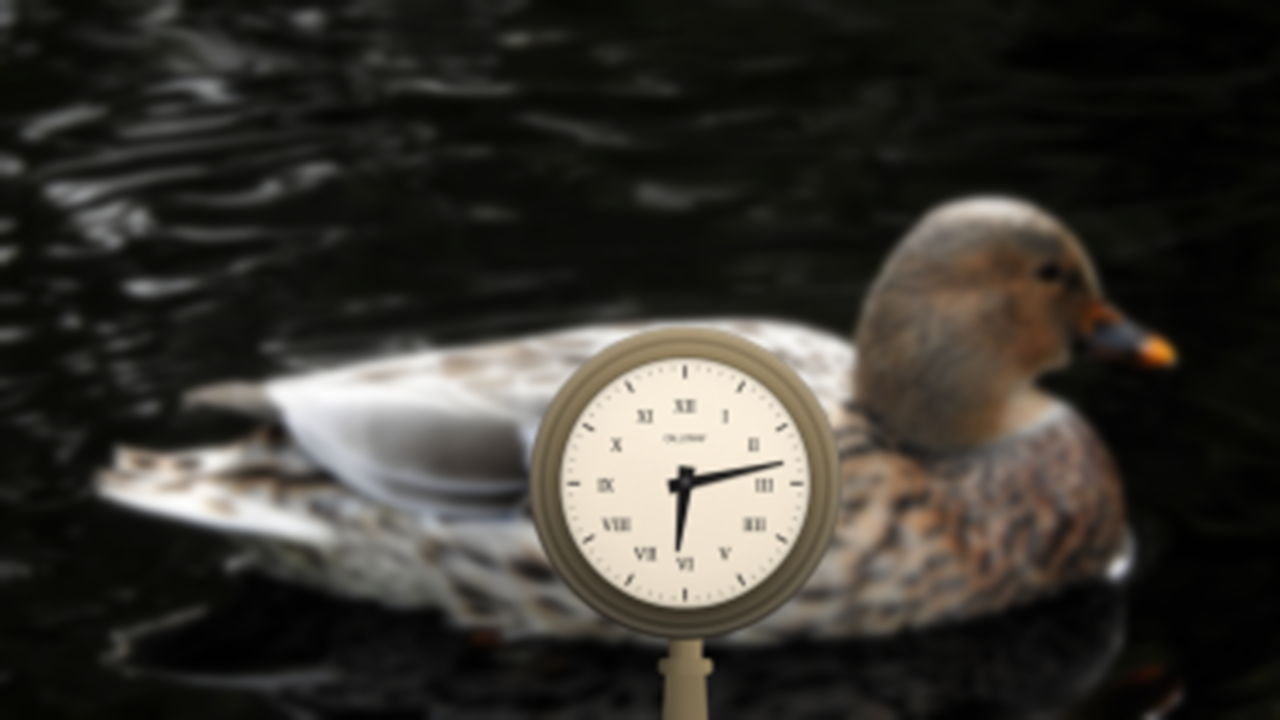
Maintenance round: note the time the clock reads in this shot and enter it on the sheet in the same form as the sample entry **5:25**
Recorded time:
**6:13**
